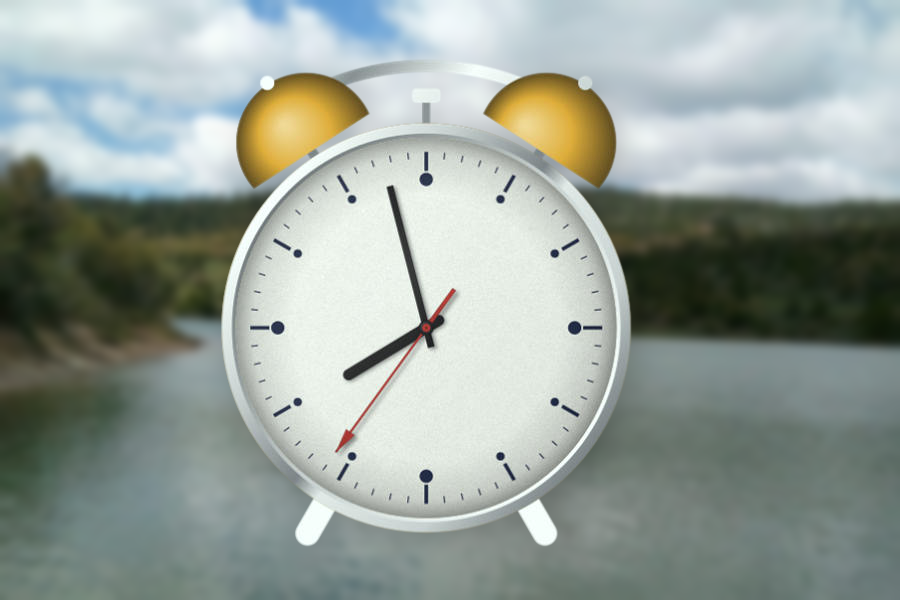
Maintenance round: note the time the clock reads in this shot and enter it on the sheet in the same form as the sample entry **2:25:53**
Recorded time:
**7:57:36**
